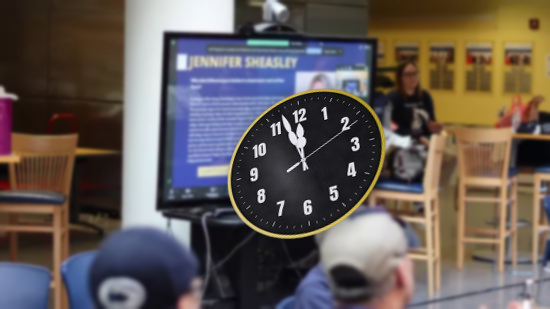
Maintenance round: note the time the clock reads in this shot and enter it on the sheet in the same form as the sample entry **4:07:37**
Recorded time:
**11:57:11**
